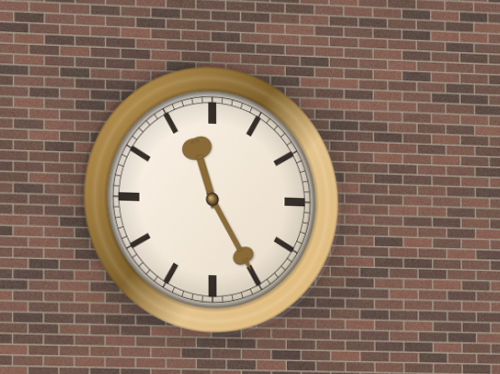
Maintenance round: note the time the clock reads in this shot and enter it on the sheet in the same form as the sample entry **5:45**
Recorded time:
**11:25**
